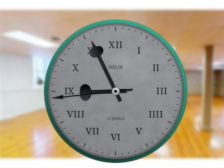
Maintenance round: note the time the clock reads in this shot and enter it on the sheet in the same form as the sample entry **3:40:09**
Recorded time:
**8:55:44**
